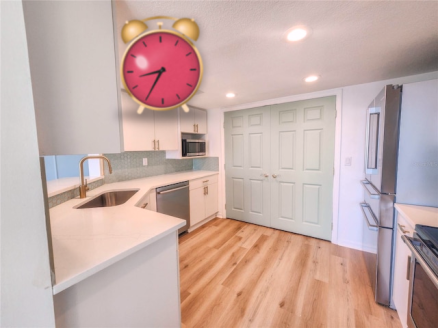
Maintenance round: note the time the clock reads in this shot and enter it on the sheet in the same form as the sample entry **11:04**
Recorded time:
**8:35**
